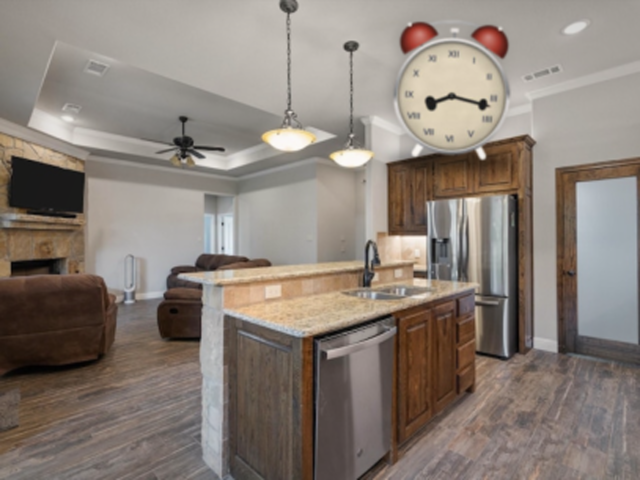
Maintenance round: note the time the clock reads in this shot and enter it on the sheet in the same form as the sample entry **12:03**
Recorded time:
**8:17**
